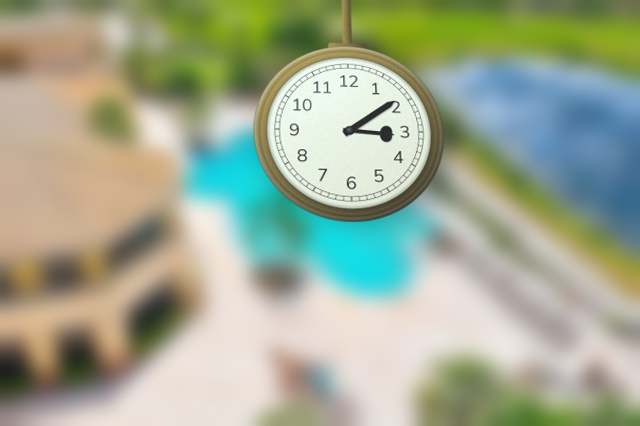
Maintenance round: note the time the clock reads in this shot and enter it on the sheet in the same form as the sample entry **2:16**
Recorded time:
**3:09**
